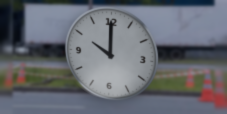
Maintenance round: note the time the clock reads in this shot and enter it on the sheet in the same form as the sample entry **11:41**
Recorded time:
**10:00**
